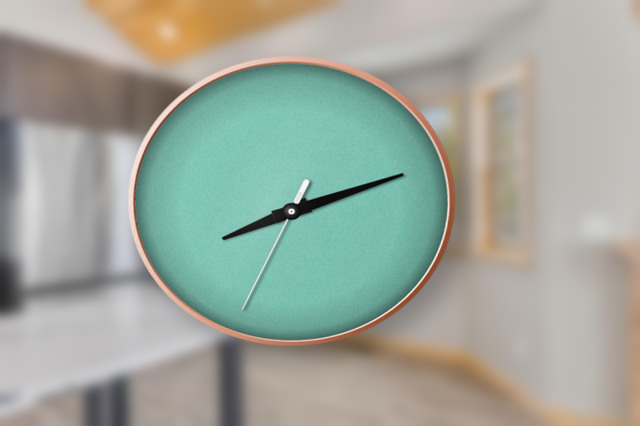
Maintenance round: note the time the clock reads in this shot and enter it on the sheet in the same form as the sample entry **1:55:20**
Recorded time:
**8:11:34**
